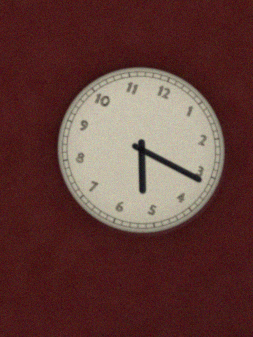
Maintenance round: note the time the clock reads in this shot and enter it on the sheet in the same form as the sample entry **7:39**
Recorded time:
**5:16**
